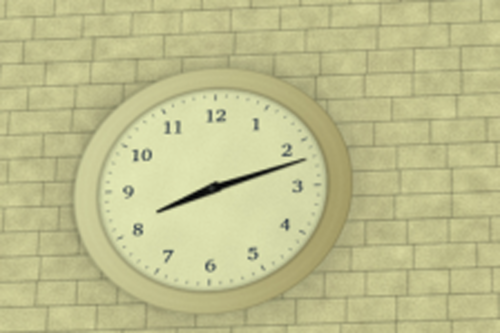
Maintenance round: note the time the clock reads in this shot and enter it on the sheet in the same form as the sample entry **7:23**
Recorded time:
**8:12**
